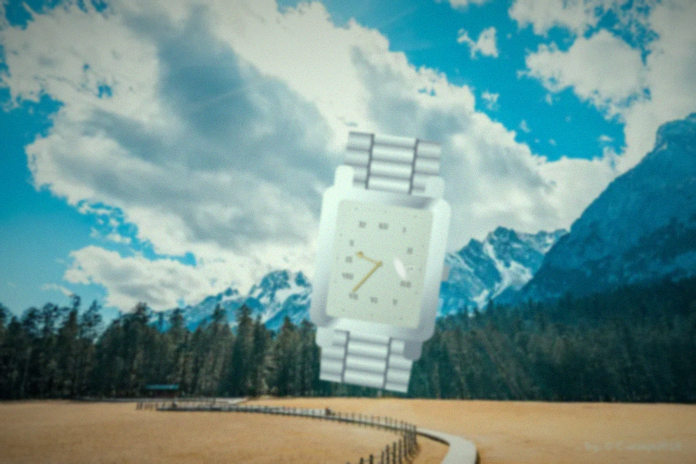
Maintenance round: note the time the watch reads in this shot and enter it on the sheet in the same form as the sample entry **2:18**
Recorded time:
**9:36**
